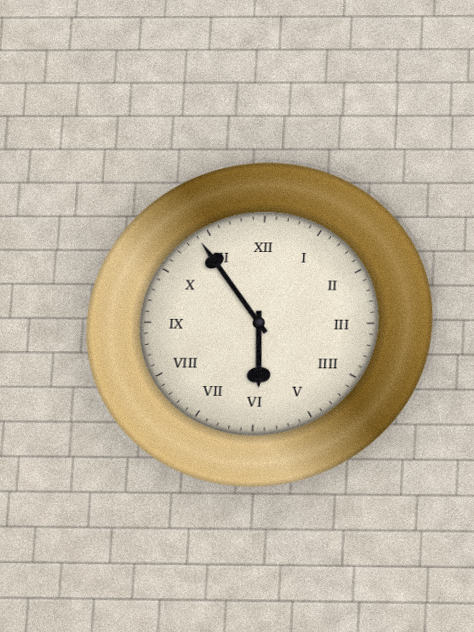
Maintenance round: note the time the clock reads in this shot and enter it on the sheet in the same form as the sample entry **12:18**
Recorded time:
**5:54**
